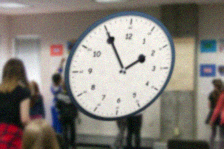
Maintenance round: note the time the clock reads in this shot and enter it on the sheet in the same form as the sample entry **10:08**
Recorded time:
**1:55**
